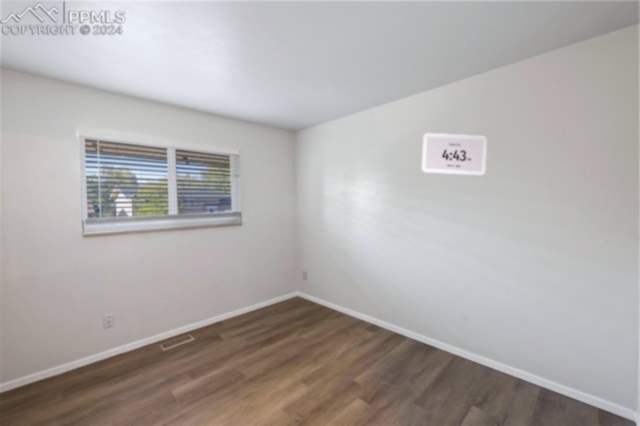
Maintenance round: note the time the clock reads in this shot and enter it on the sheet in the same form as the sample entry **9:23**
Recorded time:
**4:43**
